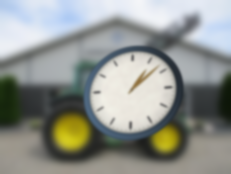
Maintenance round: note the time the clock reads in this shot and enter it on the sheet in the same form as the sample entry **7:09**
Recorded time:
**1:08**
